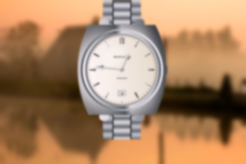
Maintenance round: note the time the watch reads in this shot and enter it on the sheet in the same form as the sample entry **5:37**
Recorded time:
**12:46**
